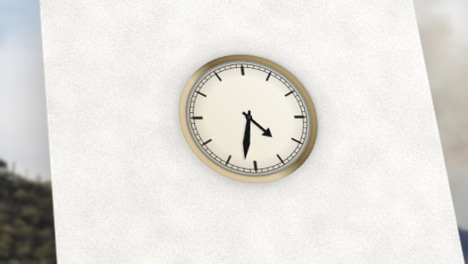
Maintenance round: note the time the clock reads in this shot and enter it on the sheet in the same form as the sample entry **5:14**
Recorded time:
**4:32**
